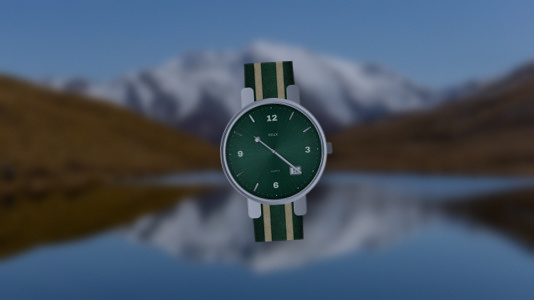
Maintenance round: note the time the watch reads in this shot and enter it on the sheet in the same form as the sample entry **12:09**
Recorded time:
**10:22**
